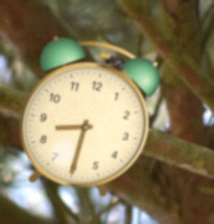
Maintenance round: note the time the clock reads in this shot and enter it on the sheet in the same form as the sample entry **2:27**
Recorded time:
**8:30**
